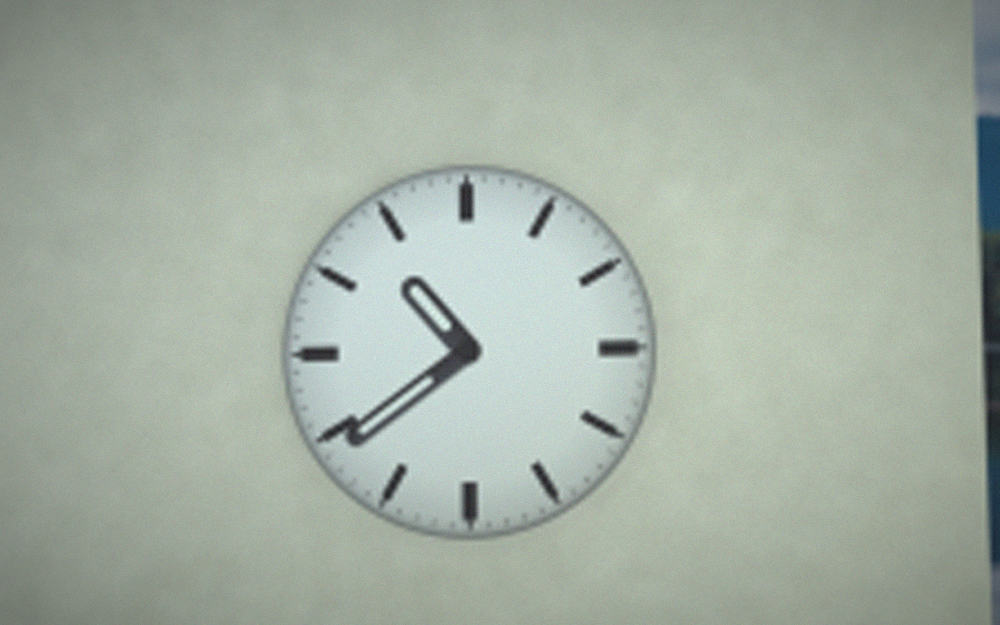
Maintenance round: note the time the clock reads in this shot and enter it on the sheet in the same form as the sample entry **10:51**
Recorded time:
**10:39**
